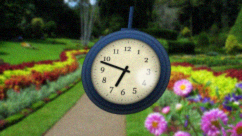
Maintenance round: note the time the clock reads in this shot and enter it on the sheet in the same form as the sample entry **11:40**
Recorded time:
**6:48**
